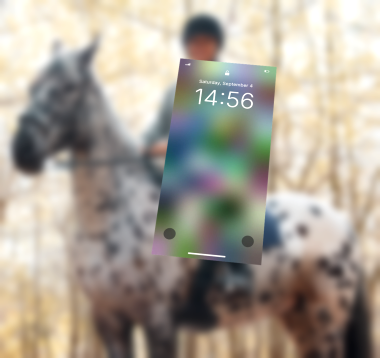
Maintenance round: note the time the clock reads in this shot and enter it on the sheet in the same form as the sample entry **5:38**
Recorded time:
**14:56**
